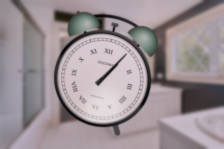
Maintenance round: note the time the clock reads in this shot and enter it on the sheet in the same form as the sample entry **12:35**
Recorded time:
**1:05**
